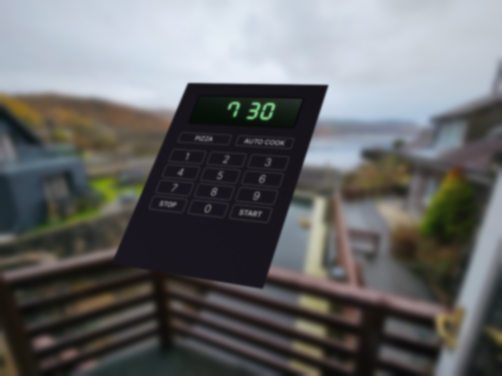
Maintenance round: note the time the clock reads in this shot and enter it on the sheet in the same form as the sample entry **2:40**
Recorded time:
**7:30**
